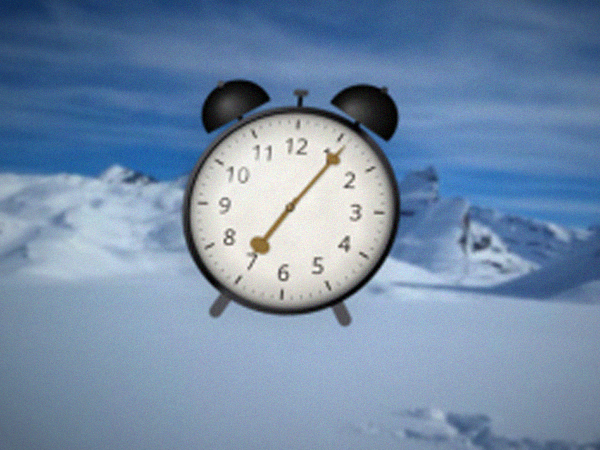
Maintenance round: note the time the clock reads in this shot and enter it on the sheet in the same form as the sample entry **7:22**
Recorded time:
**7:06**
